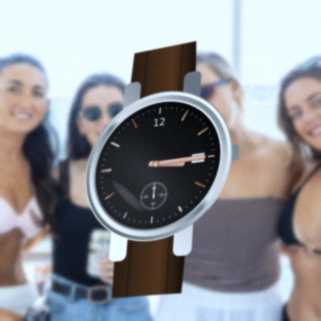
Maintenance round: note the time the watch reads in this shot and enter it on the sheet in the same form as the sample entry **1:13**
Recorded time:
**3:15**
